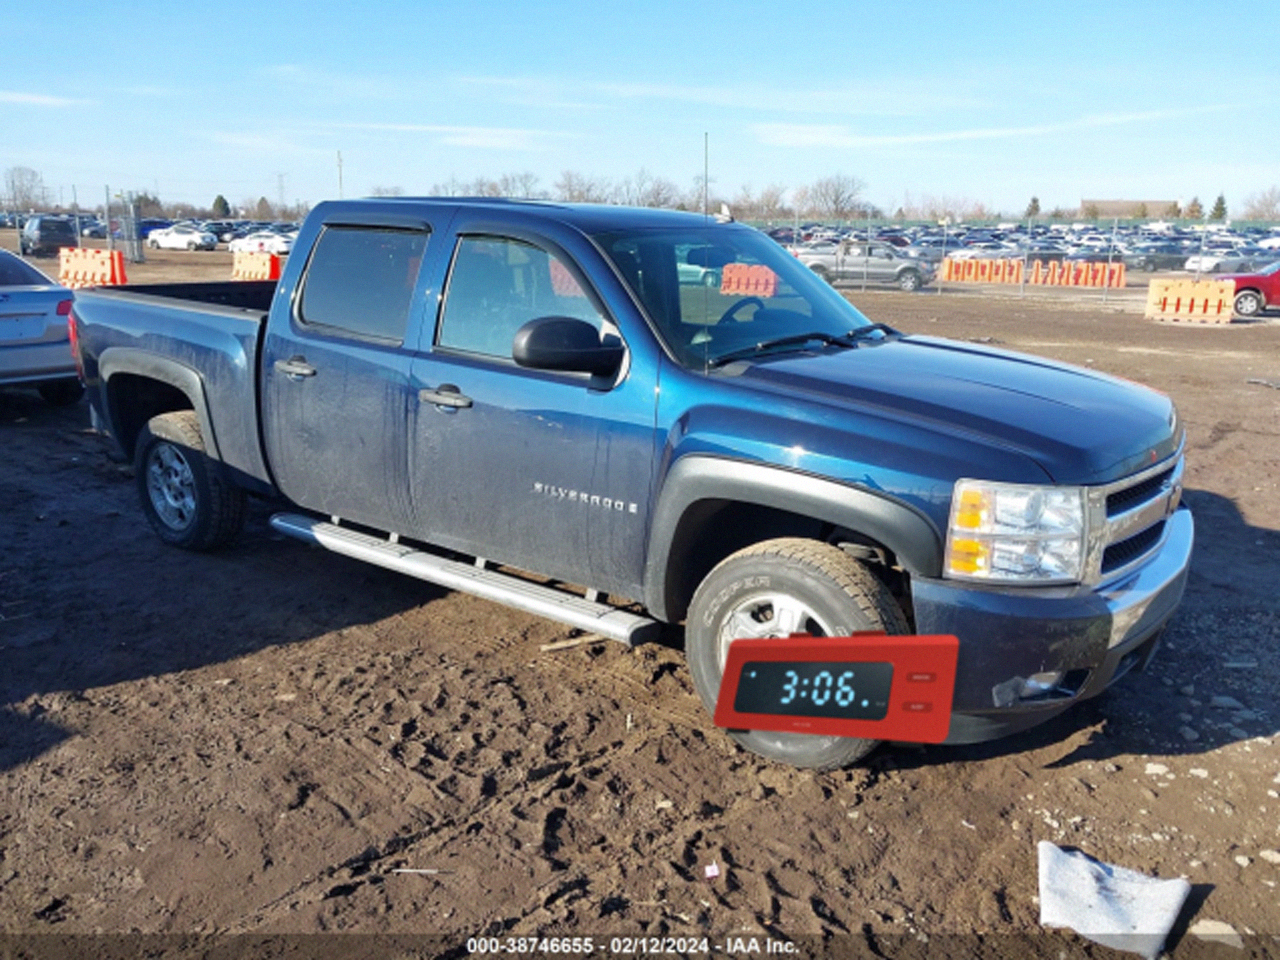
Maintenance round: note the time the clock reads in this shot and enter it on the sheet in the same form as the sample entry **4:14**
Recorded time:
**3:06**
